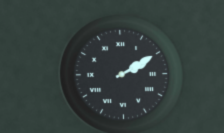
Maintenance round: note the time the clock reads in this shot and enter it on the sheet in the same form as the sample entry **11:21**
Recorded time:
**2:10**
